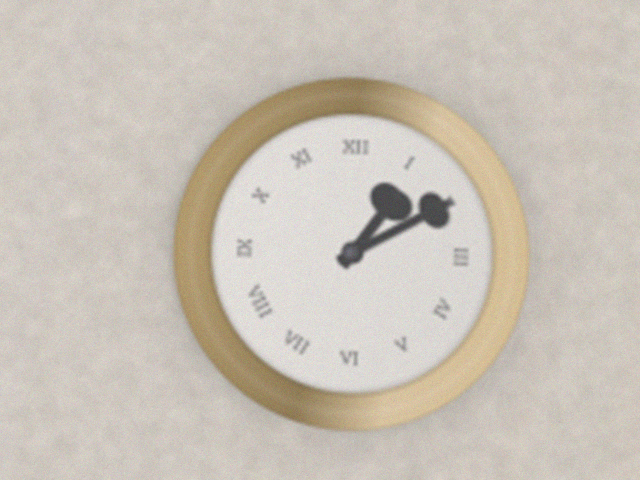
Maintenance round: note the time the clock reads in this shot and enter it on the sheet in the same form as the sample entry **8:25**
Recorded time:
**1:10**
